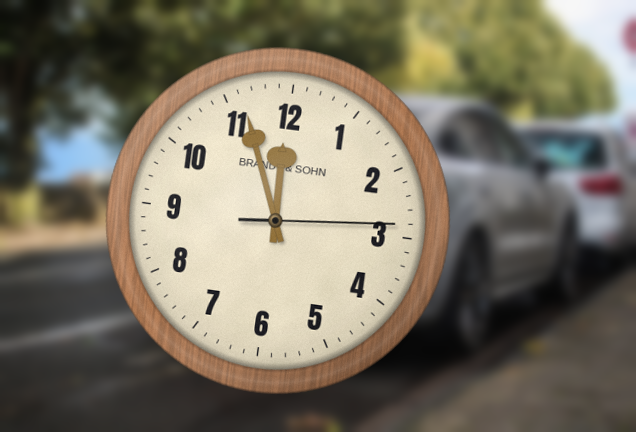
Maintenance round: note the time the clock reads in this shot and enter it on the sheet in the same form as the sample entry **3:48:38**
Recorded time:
**11:56:14**
